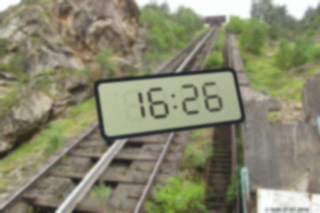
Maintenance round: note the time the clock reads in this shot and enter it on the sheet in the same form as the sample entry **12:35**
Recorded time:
**16:26**
